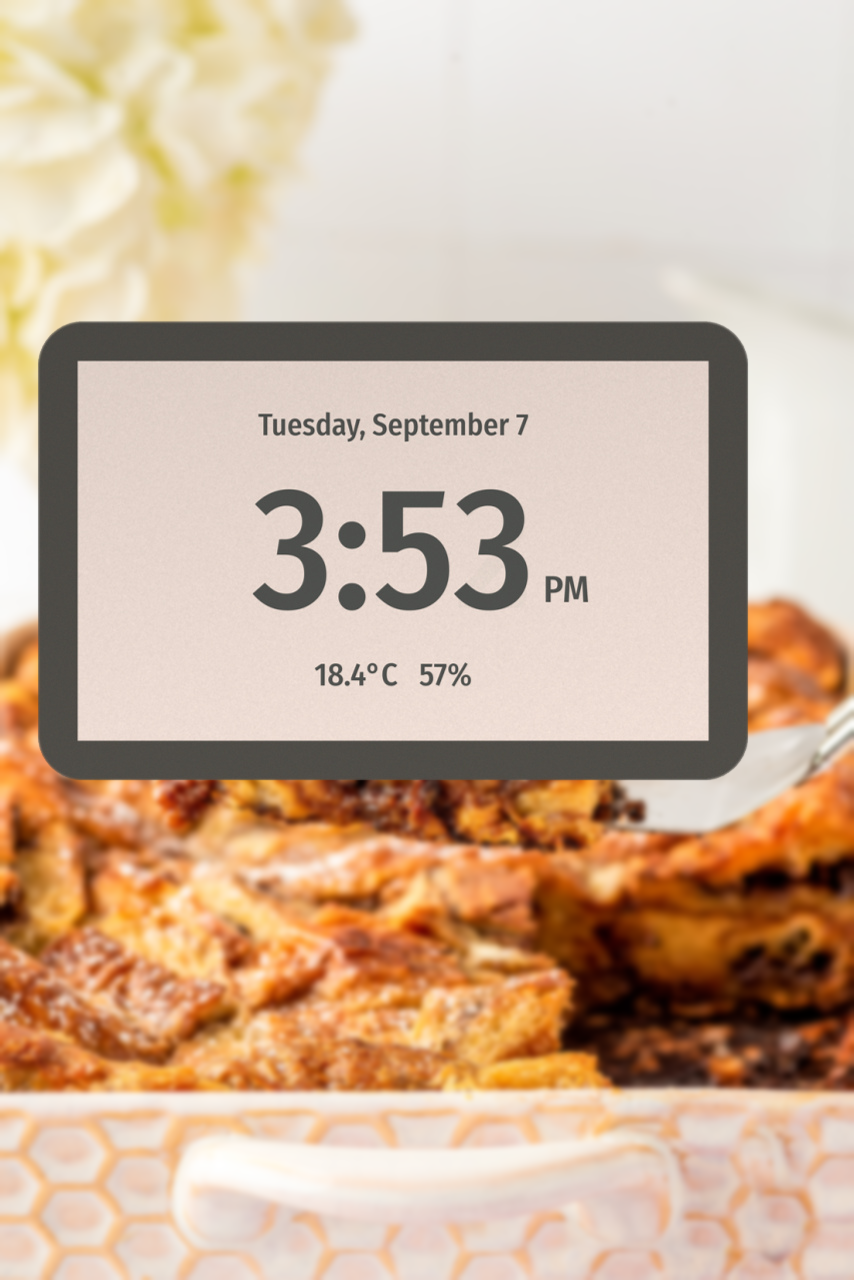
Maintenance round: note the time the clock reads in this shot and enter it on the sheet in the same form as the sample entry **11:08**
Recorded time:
**3:53**
